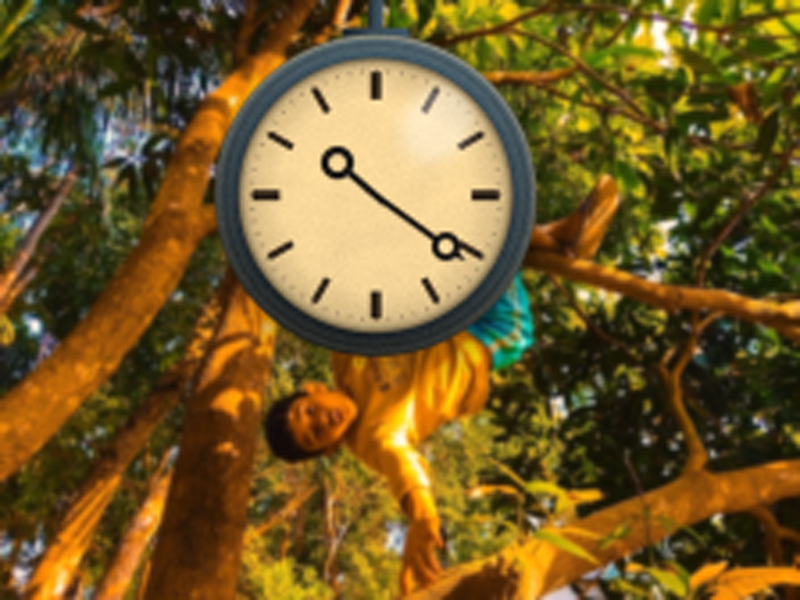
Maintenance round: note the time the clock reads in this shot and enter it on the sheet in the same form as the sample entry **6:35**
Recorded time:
**10:21**
